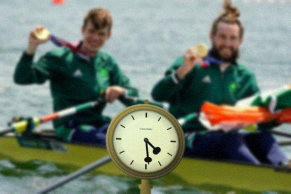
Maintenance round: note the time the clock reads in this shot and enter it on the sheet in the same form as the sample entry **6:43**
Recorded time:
**4:29**
